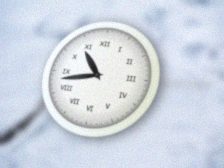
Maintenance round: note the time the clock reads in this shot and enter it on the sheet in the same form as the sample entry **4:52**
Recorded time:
**10:43**
